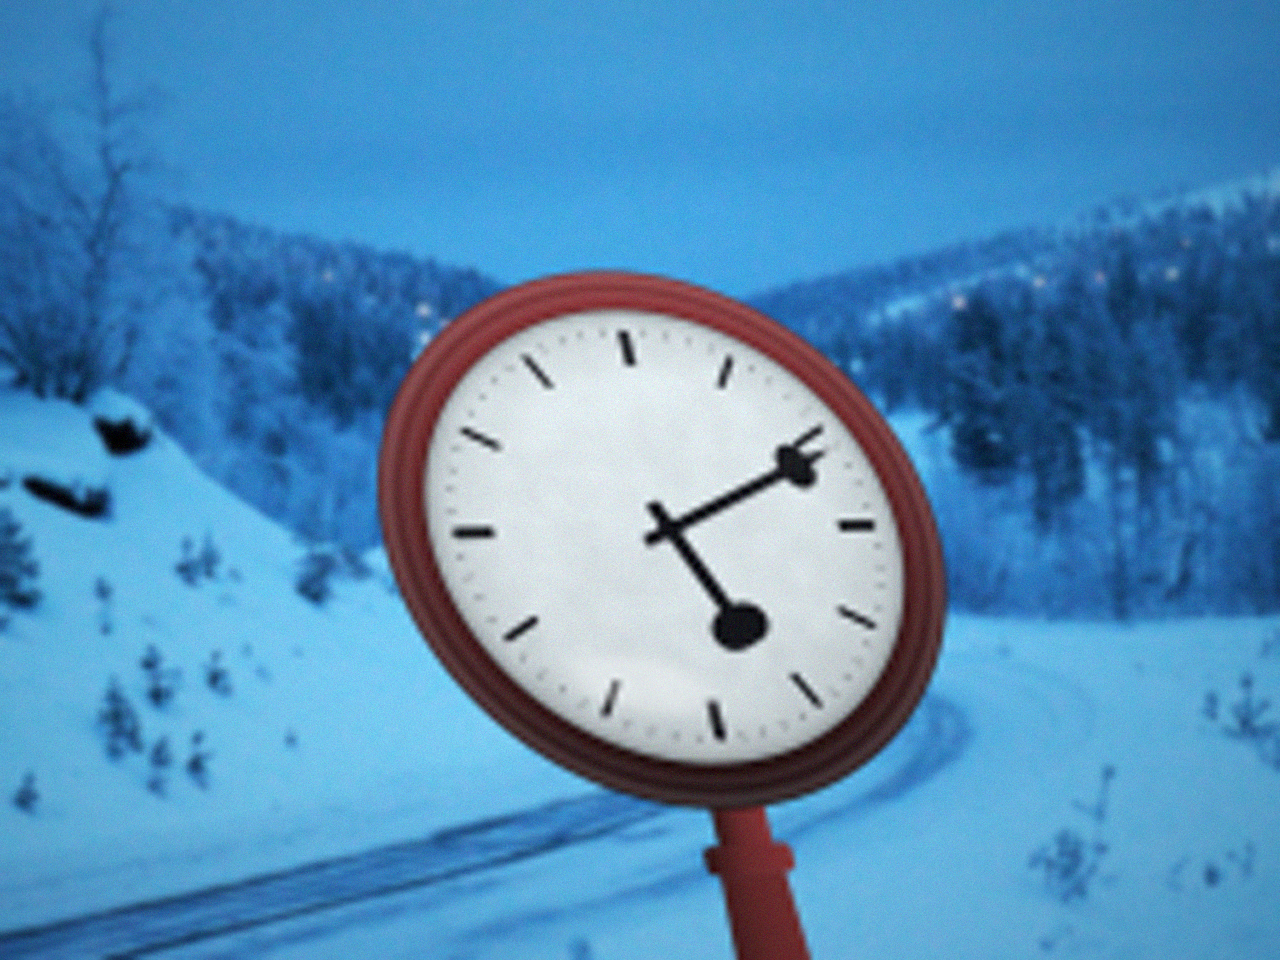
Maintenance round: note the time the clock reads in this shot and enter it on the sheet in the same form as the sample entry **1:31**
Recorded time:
**5:11**
